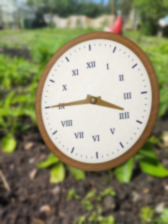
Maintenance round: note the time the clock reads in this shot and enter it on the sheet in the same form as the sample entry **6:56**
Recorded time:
**3:45**
